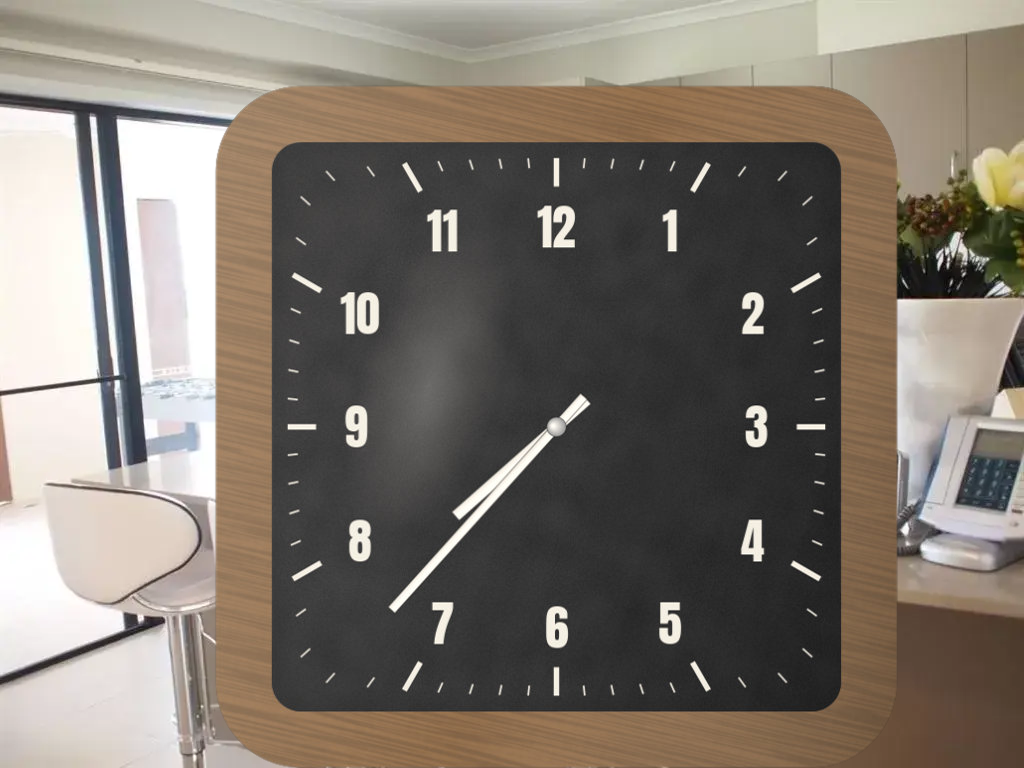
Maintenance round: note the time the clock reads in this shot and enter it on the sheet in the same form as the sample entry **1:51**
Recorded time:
**7:37**
